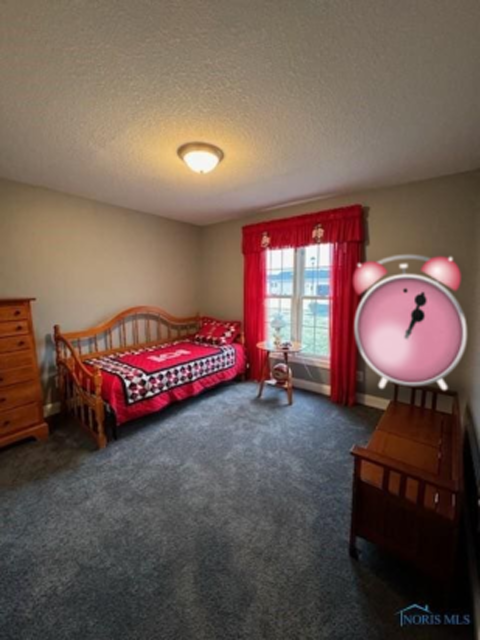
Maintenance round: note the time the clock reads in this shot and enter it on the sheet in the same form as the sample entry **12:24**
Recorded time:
**1:04**
